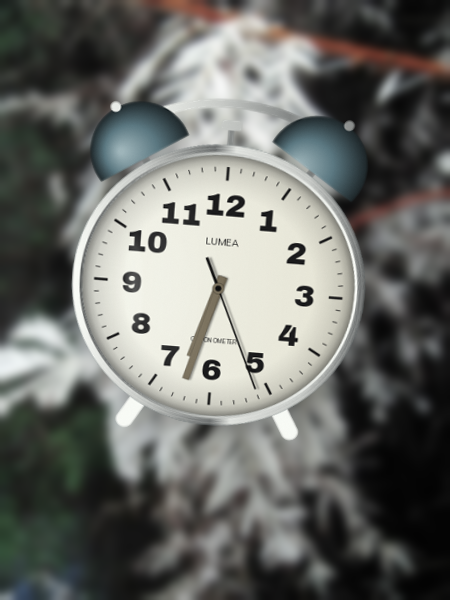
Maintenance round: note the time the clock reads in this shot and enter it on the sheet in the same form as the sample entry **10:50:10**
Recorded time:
**6:32:26**
